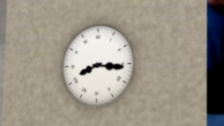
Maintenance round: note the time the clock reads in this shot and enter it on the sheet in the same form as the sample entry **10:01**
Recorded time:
**8:16**
